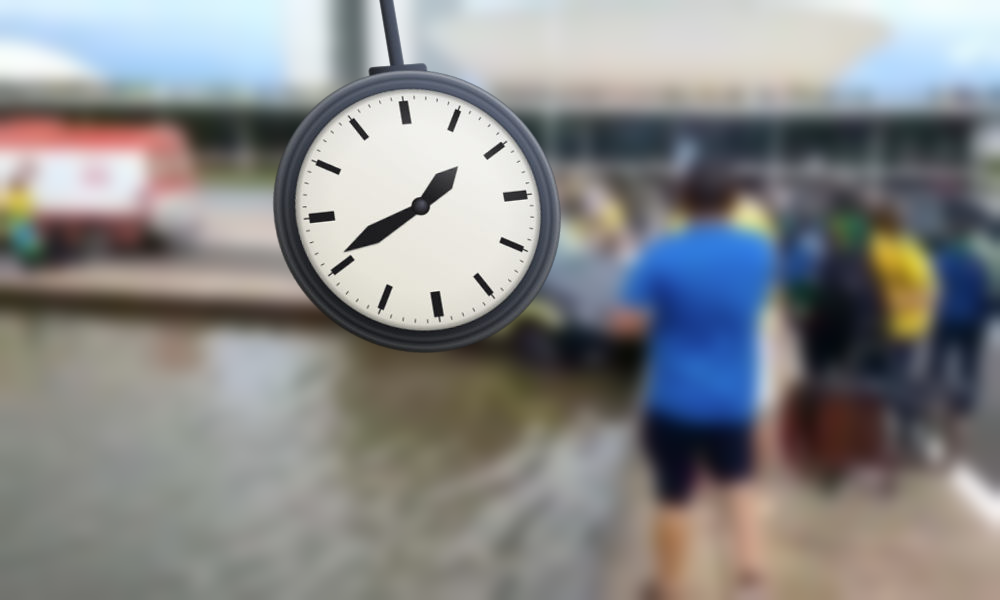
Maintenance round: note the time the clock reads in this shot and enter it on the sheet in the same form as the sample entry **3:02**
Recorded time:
**1:41**
